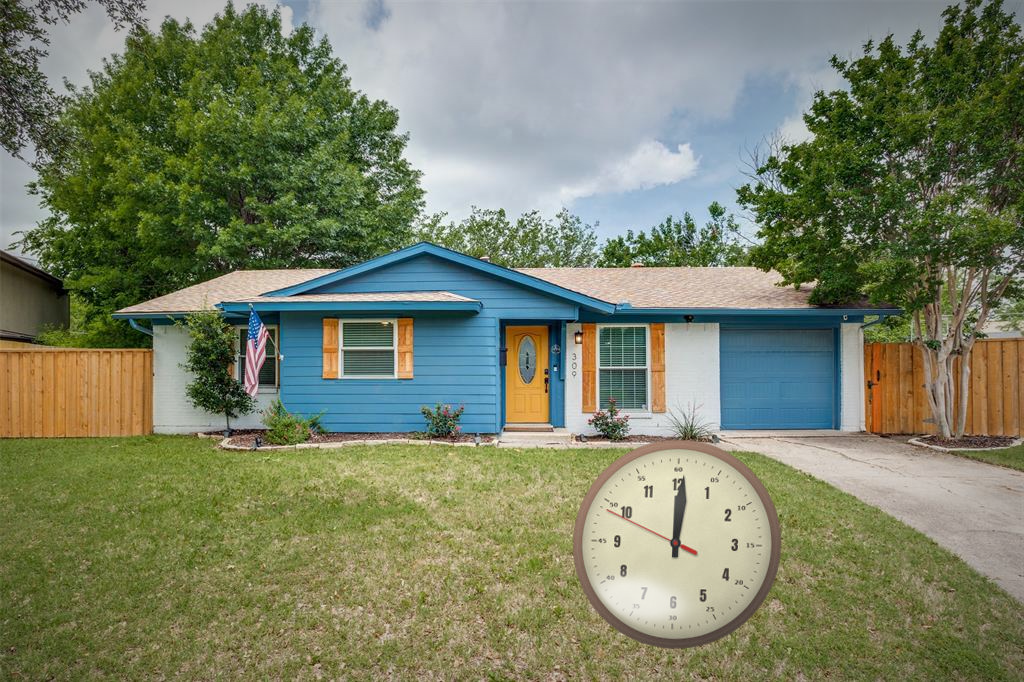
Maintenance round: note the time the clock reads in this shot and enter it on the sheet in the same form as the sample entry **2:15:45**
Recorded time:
**12:00:49**
